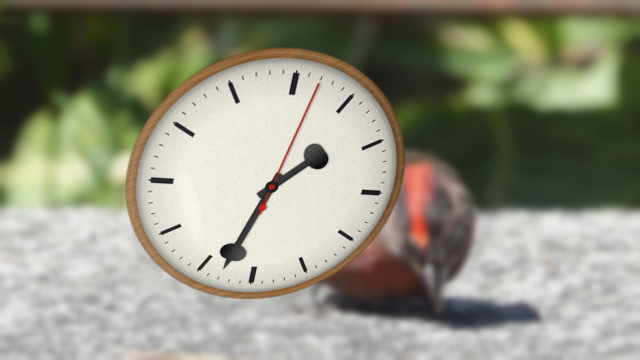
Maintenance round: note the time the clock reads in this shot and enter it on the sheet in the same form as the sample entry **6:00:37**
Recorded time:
**1:33:02**
